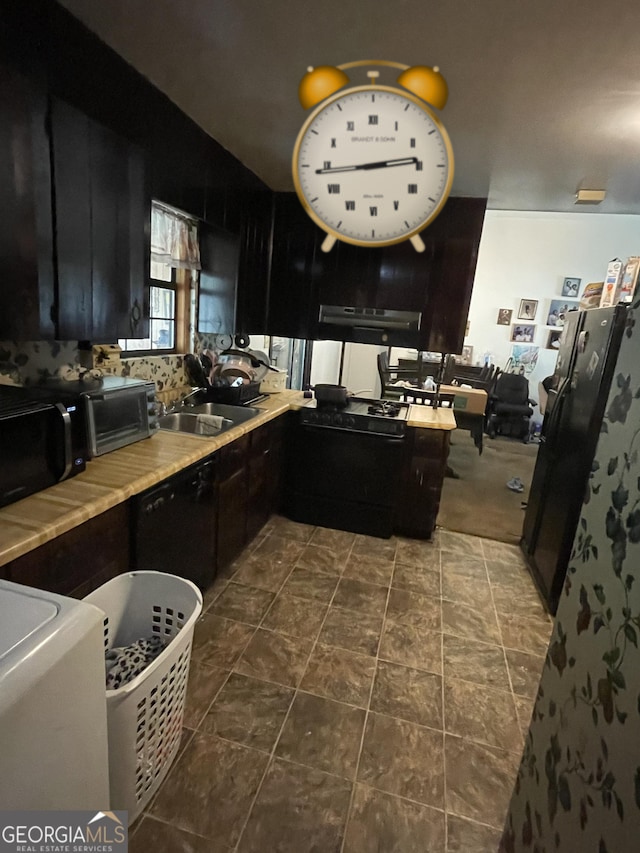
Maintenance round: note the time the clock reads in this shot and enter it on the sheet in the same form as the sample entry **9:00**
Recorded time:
**2:44**
